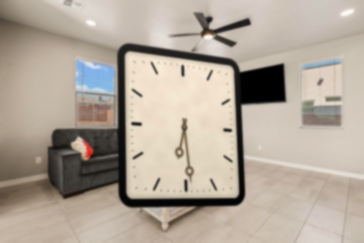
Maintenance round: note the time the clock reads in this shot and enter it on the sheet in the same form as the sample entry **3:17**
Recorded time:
**6:29**
